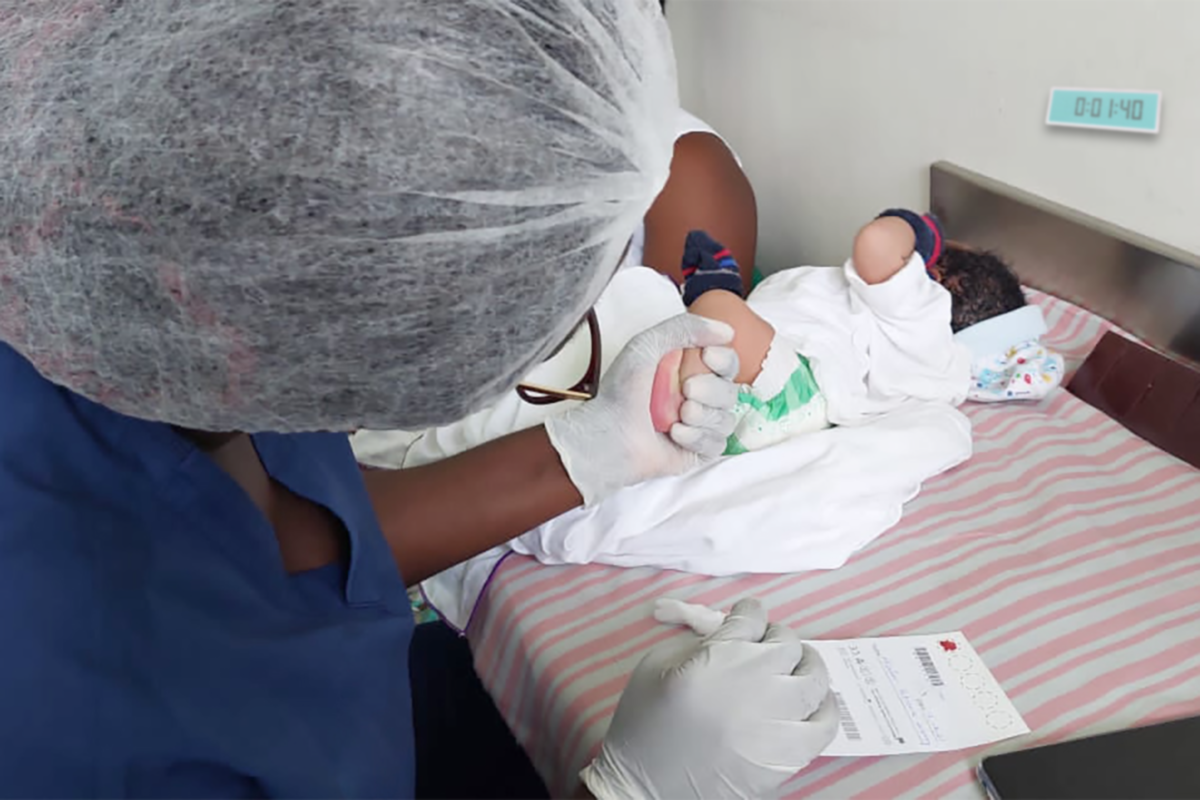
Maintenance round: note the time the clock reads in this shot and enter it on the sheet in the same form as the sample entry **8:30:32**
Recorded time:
**0:01:40**
